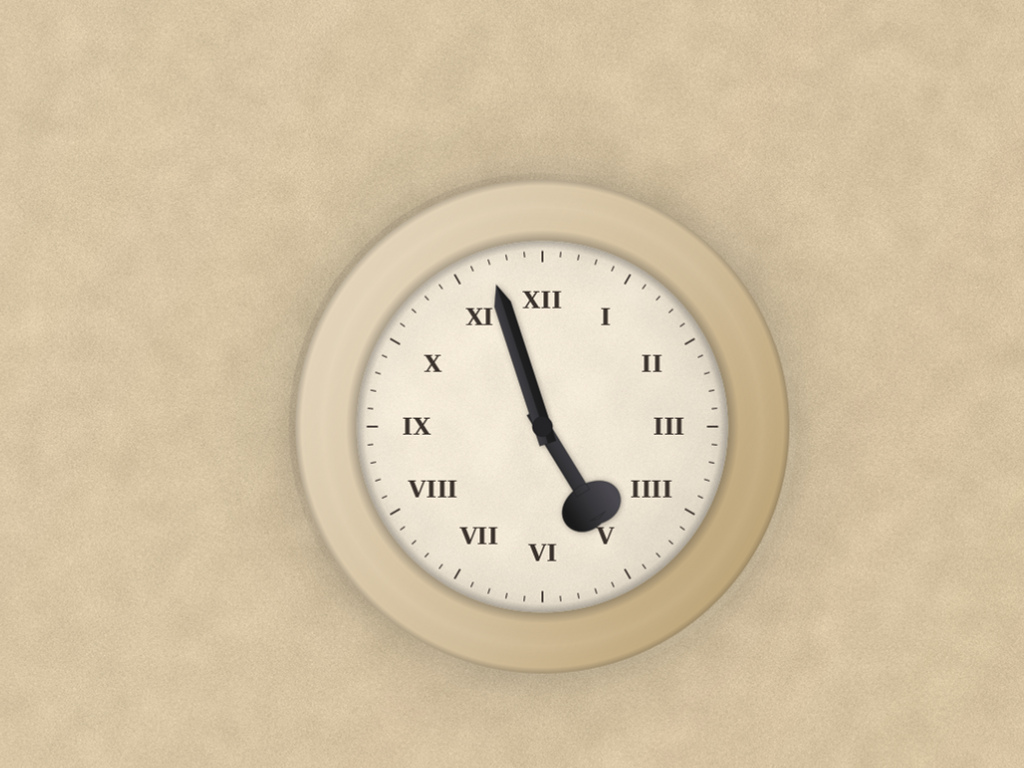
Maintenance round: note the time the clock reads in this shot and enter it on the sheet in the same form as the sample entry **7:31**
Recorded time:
**4:57**
